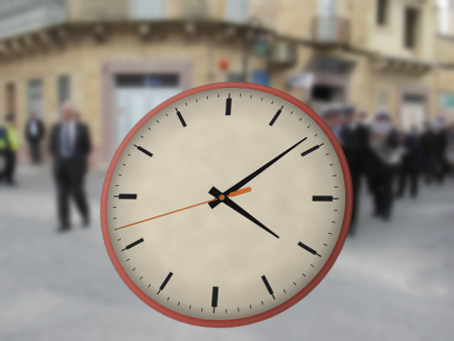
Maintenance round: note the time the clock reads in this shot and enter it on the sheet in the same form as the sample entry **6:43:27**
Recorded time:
**4:08:42**
